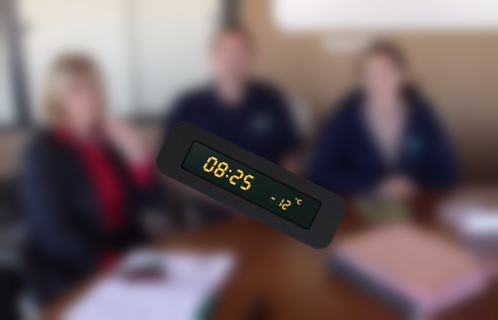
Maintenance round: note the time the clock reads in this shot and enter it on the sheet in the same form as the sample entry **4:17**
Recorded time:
**8:25**
